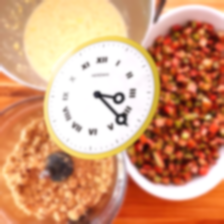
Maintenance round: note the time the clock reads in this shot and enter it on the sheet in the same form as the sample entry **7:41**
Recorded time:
**3:22**
